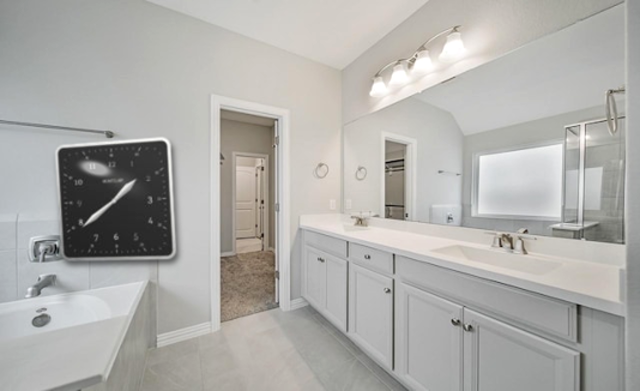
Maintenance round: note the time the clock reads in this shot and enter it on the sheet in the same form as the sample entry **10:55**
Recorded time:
**1:39**
